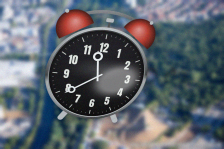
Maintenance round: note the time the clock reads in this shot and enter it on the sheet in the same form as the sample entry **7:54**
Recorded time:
**11:39**
